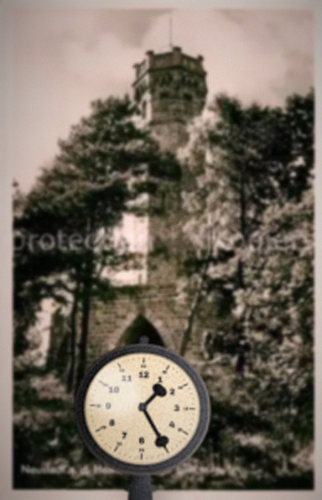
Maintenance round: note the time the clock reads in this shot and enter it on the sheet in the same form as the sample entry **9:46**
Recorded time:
**1:25**
